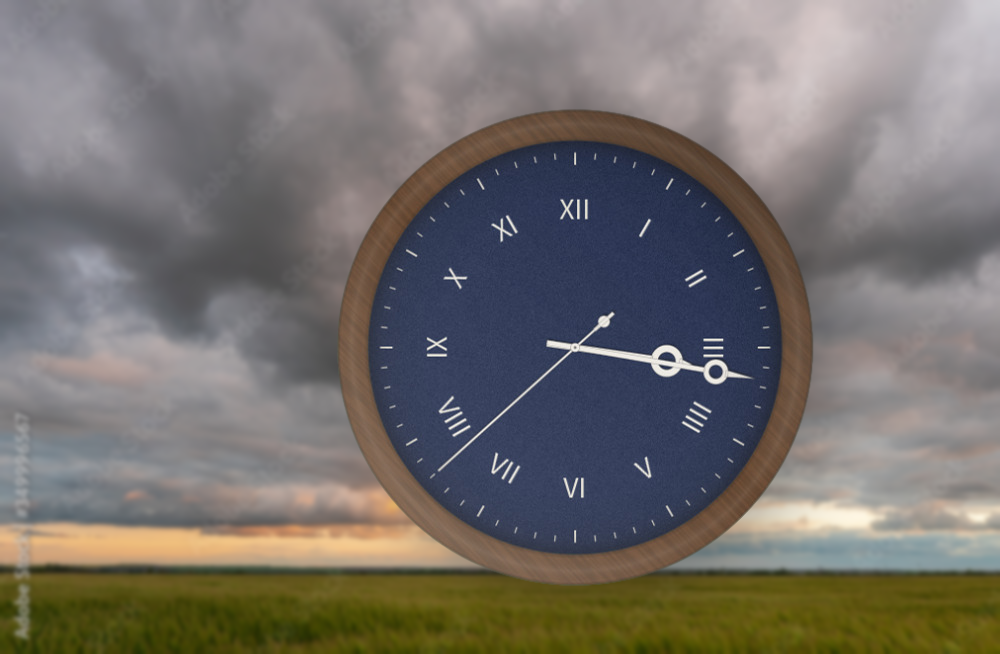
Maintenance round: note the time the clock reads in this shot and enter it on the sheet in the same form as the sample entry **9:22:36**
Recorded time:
**3:16:38**
